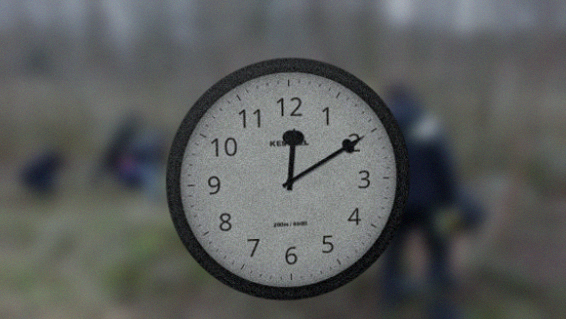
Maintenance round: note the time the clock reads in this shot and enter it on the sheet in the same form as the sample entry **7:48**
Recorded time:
**12:10**
